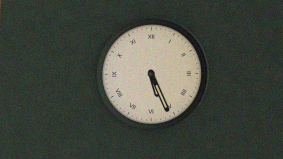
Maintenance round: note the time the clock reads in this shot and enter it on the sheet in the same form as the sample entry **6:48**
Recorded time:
**5:26**
